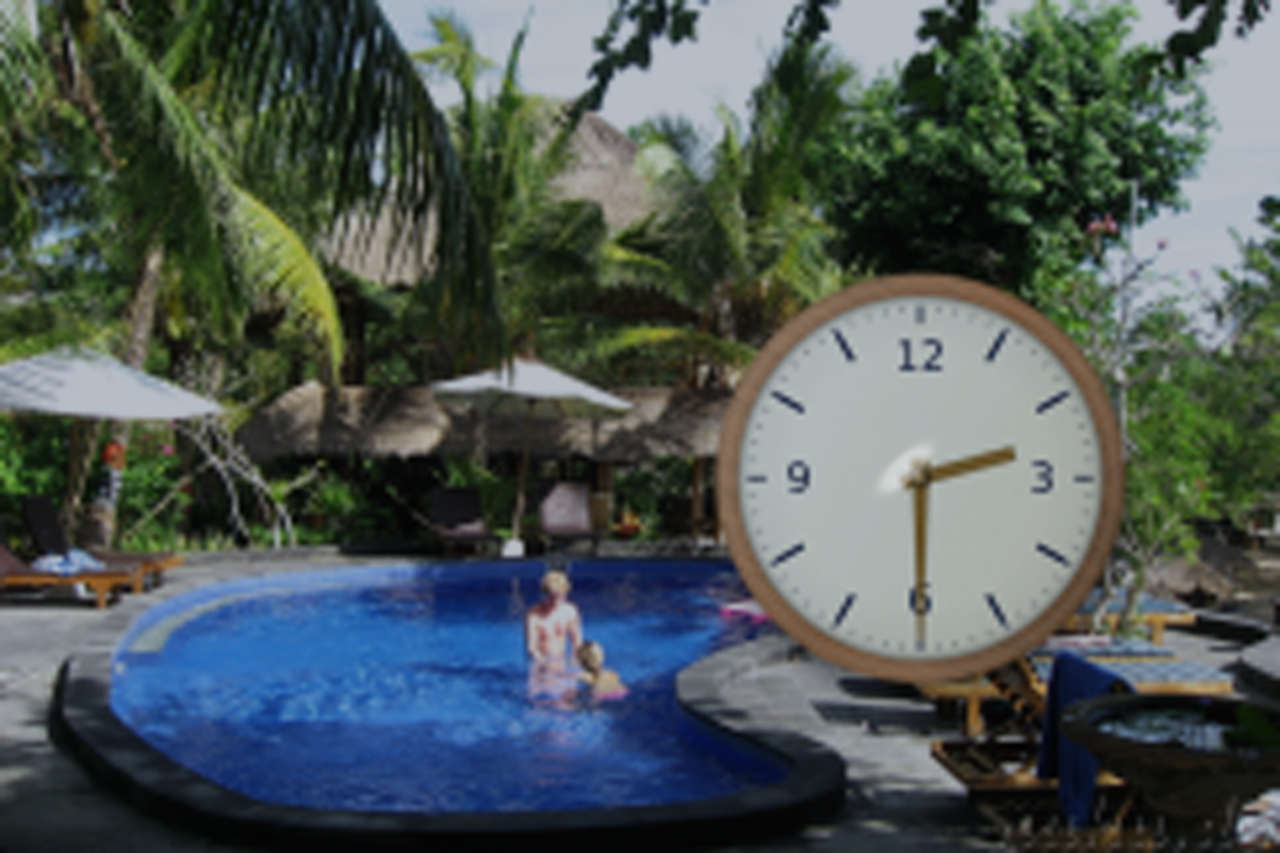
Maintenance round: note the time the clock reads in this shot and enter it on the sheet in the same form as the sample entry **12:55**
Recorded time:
**2:30**
